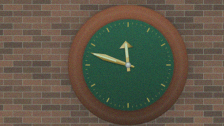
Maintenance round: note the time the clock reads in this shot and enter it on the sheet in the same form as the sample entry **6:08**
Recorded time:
**11:48**
